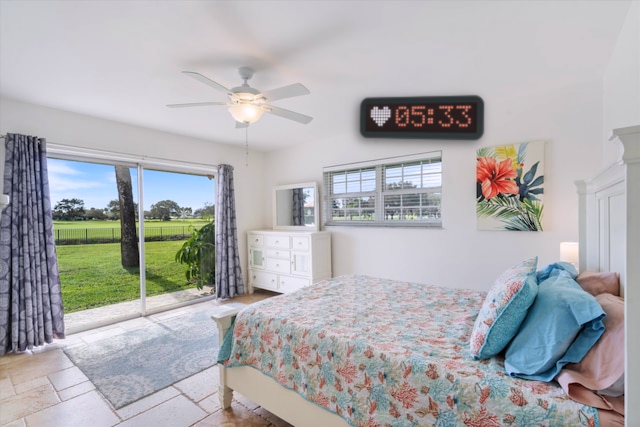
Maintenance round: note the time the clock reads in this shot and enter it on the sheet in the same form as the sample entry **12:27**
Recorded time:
**5:33**
